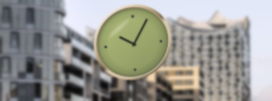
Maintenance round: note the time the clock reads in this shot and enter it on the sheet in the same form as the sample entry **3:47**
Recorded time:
**10:05**
